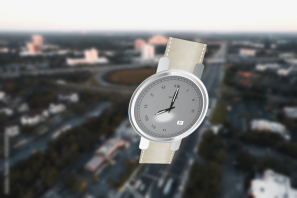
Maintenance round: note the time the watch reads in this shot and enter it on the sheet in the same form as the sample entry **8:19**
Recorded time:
**8:01**
